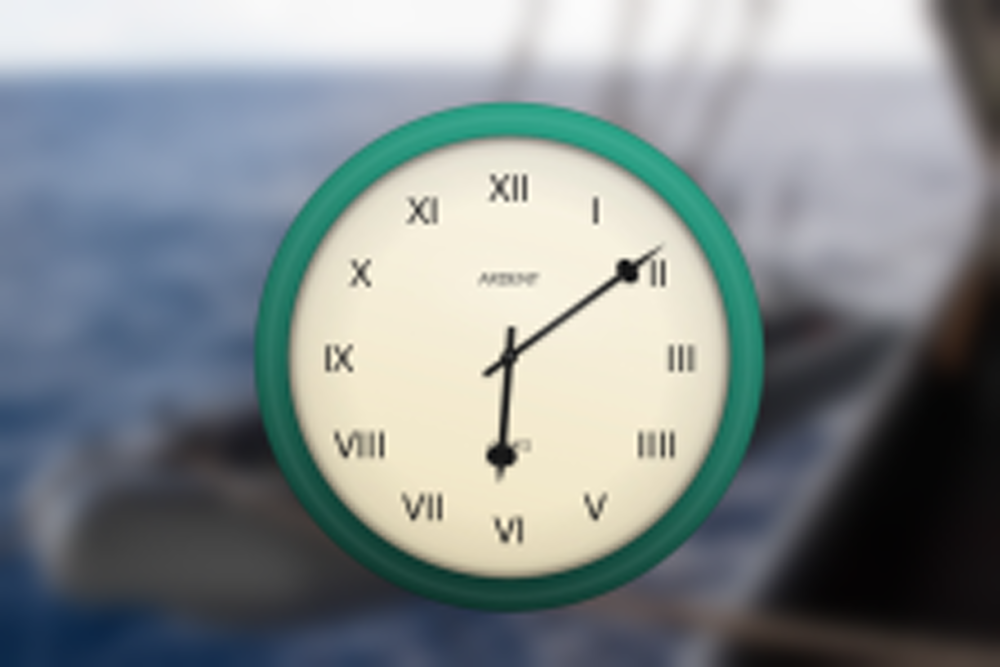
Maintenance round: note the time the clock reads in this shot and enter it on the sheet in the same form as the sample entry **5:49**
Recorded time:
**6:09**
